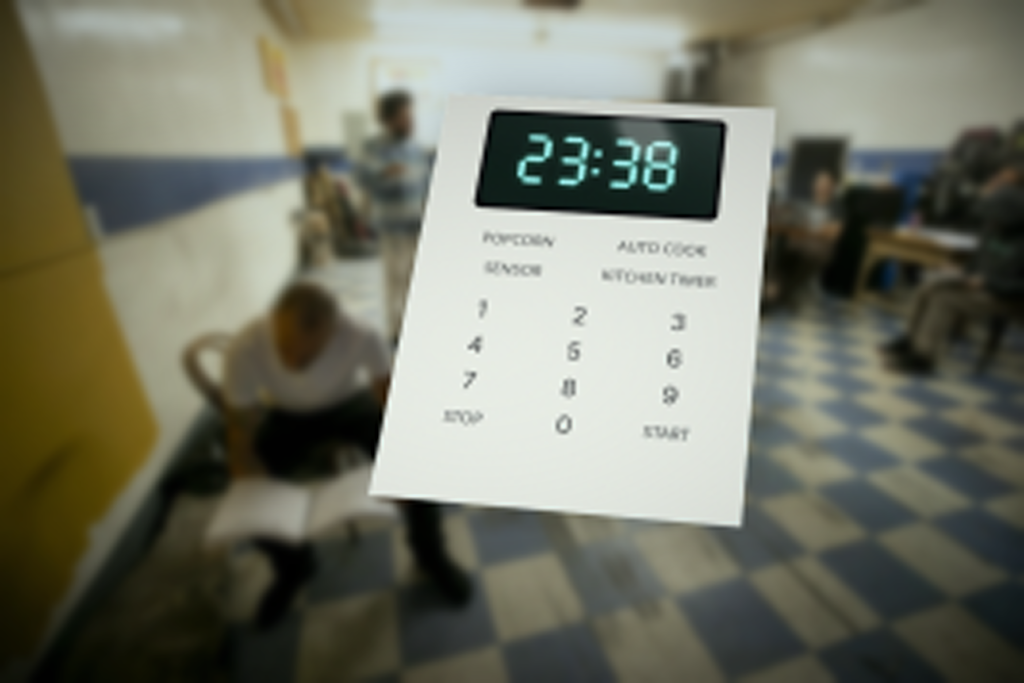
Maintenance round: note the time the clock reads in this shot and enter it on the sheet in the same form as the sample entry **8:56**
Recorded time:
**23:38**
